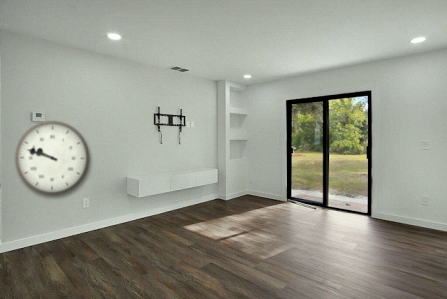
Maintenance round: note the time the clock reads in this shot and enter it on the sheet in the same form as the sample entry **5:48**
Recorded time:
**9:48**
